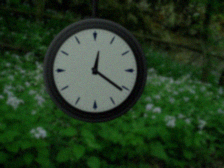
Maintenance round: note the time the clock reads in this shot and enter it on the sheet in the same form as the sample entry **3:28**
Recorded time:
**12:21**
